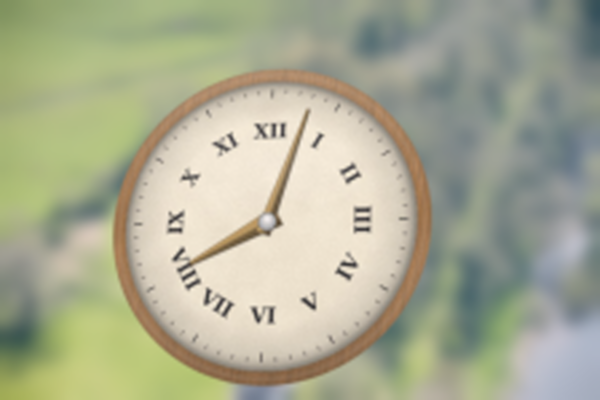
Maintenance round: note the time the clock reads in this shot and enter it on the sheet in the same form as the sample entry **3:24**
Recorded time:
**8:03**
